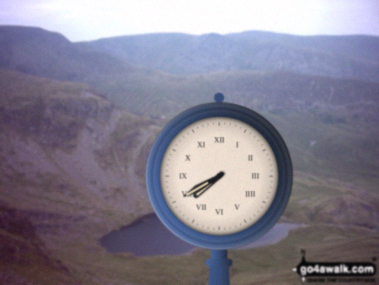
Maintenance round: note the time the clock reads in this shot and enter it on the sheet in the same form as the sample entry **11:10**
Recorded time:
**7:40**
